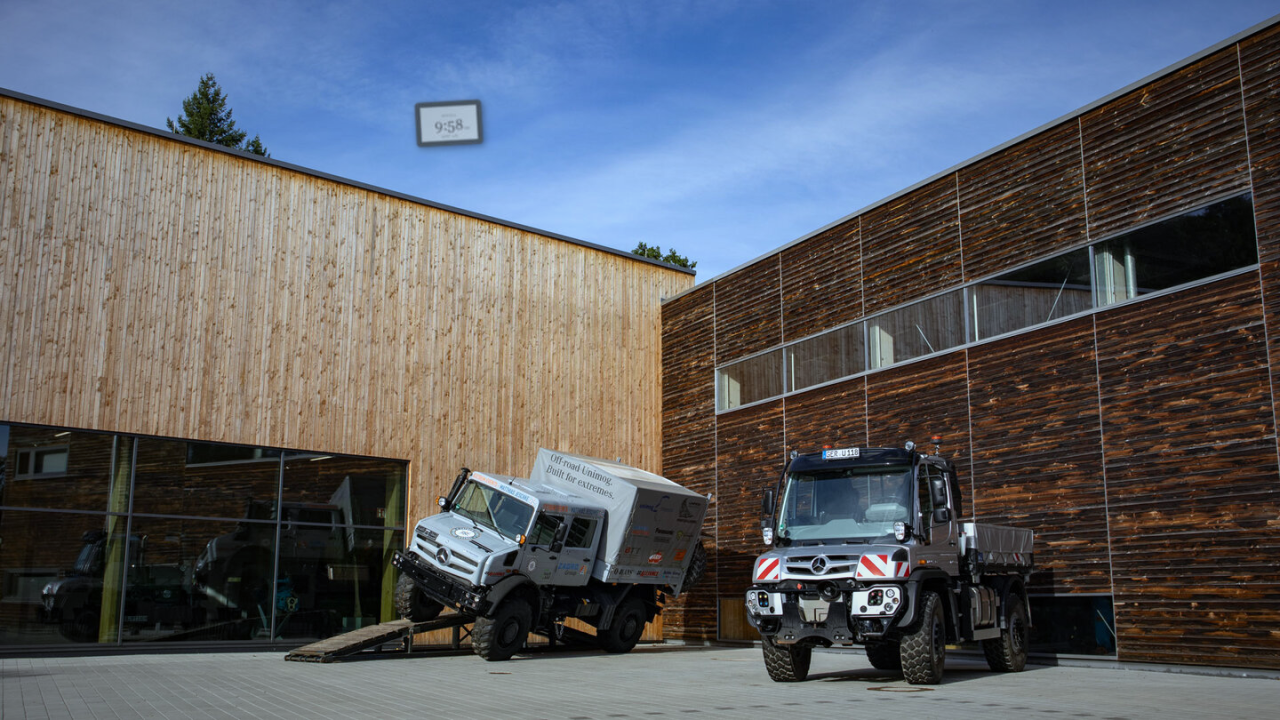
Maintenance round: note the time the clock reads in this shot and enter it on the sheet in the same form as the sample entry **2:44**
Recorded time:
**9:58**
